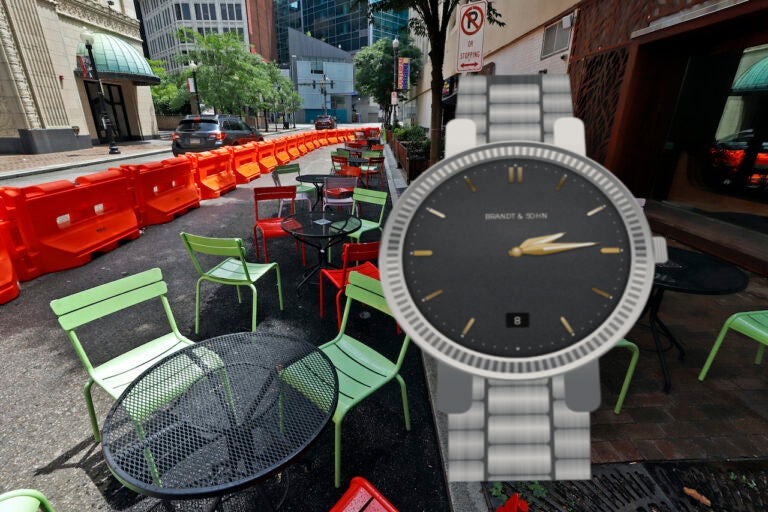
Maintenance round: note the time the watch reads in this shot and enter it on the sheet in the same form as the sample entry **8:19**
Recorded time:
**2:14**
